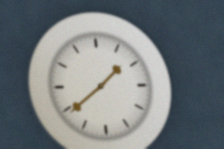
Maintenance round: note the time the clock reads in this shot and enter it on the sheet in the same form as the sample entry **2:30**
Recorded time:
**1:39**
